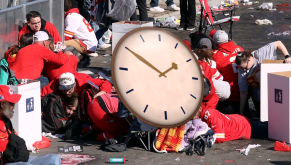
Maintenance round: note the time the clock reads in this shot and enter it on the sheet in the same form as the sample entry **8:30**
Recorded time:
**1:50**
